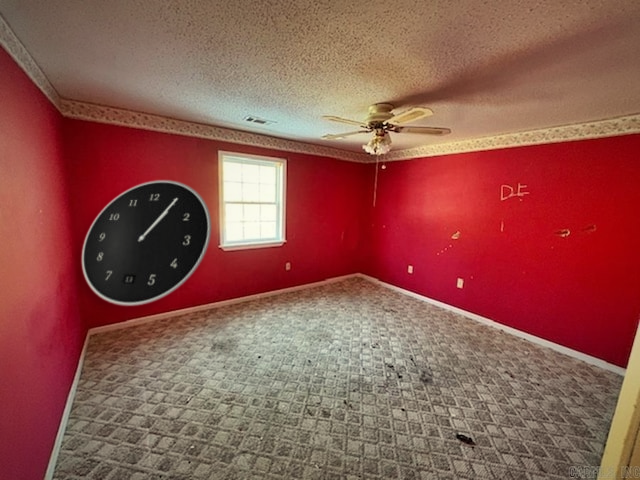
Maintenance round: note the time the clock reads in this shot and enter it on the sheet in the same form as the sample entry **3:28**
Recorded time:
**1:05**
